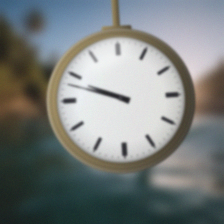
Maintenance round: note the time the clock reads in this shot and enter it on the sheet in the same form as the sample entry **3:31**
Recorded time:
**9:48**
